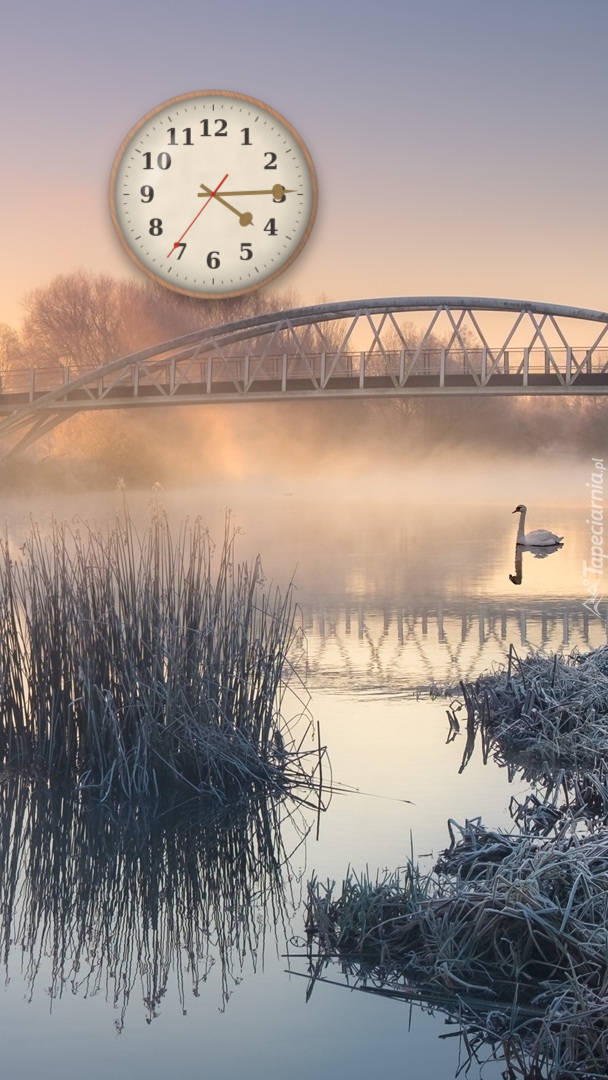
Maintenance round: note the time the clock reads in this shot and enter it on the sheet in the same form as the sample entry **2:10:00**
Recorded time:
**4:14:36**
